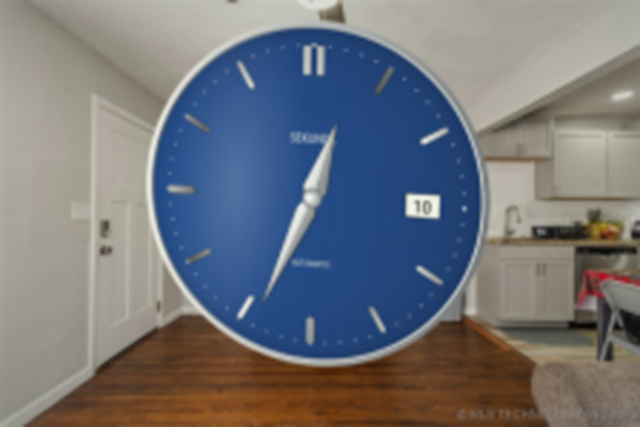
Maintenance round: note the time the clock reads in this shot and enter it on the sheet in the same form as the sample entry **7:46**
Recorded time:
**12:34**
